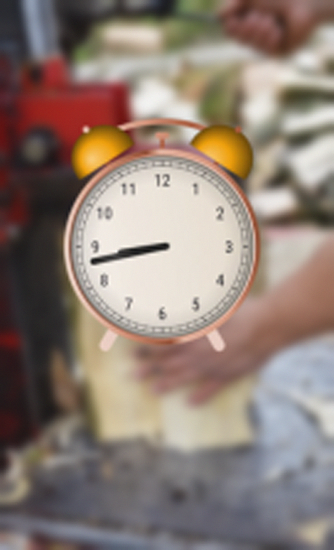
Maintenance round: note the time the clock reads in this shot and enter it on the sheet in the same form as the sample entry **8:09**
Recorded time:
**8:43**
